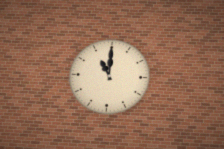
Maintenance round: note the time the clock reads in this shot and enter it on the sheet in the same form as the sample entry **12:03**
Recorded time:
**11:00**
